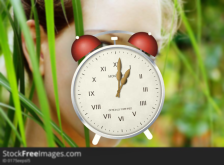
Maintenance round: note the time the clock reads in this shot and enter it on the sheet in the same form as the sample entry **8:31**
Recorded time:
**1:01**
